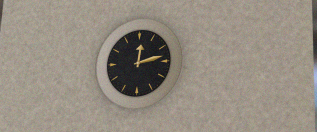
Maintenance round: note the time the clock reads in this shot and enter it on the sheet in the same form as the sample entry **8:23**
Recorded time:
**12:13**
